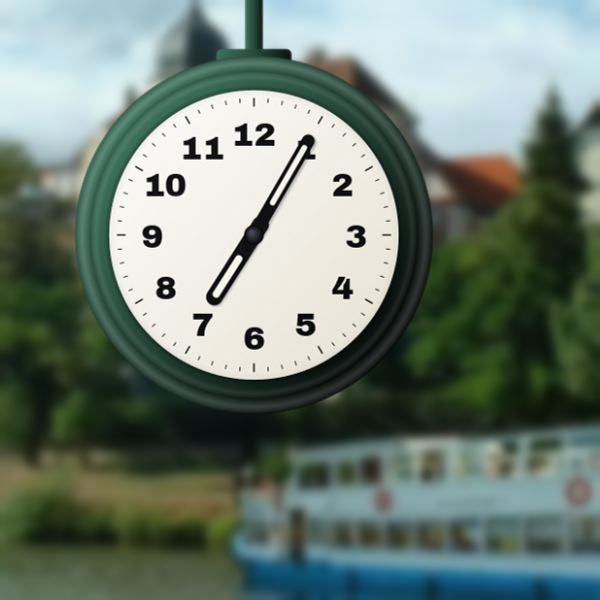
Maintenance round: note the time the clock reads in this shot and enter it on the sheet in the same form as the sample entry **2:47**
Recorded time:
**7:05**
